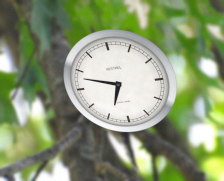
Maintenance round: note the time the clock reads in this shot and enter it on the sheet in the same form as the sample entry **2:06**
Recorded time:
**6:48**
